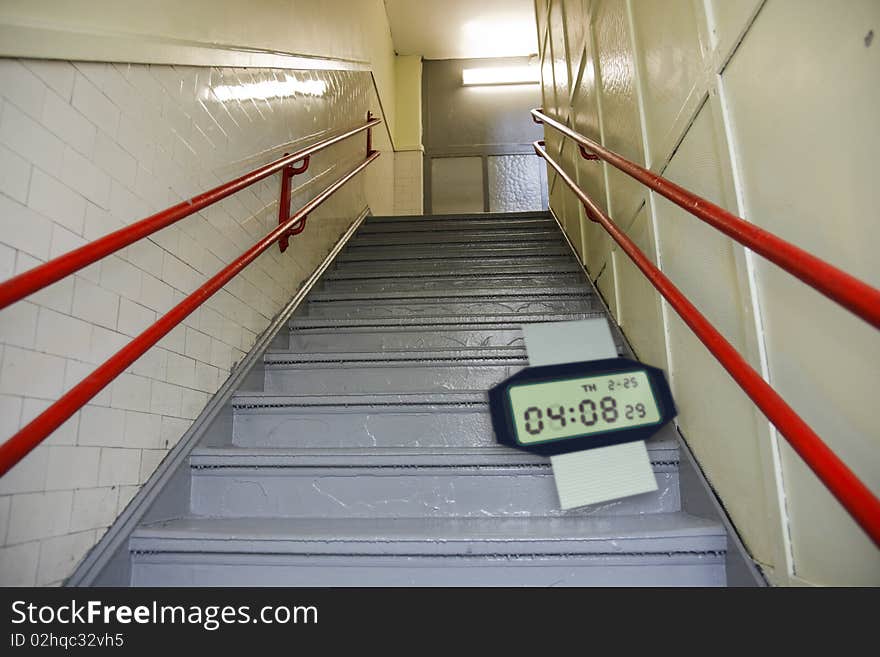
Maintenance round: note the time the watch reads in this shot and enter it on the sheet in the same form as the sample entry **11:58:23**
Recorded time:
**4:08:29**
